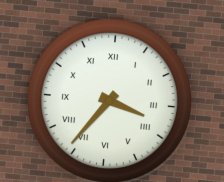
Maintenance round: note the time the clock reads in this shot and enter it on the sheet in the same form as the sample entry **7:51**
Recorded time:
**3:36**
